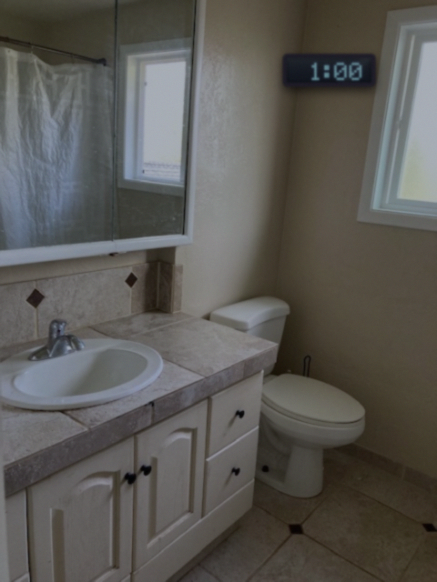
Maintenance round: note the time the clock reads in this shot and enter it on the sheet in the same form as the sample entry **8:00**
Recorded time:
**1:00**
